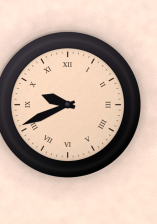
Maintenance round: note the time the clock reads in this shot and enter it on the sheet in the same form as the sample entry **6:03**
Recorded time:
**9:41**
